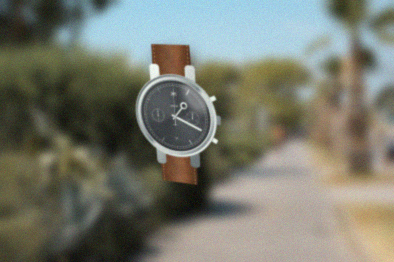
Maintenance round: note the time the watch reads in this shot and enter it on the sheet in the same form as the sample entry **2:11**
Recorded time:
**1:19**
